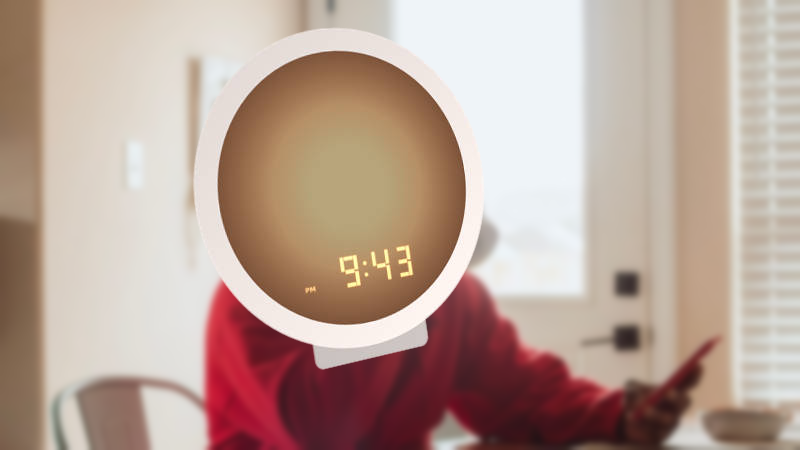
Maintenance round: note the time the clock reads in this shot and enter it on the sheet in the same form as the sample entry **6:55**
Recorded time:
**9:43**
